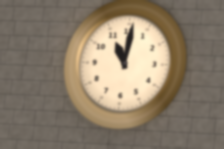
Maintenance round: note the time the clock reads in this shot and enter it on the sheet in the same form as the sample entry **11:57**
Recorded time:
**11:01**
